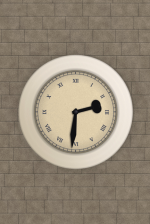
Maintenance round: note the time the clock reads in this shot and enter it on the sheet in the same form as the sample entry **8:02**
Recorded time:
**2:31**
